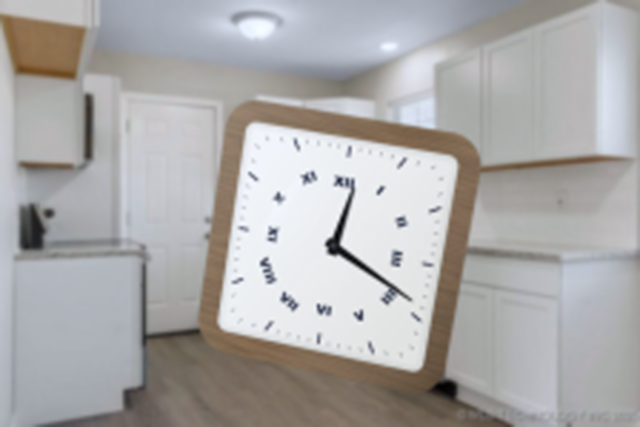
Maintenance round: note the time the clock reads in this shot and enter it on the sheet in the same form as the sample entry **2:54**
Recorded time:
**12:19**
